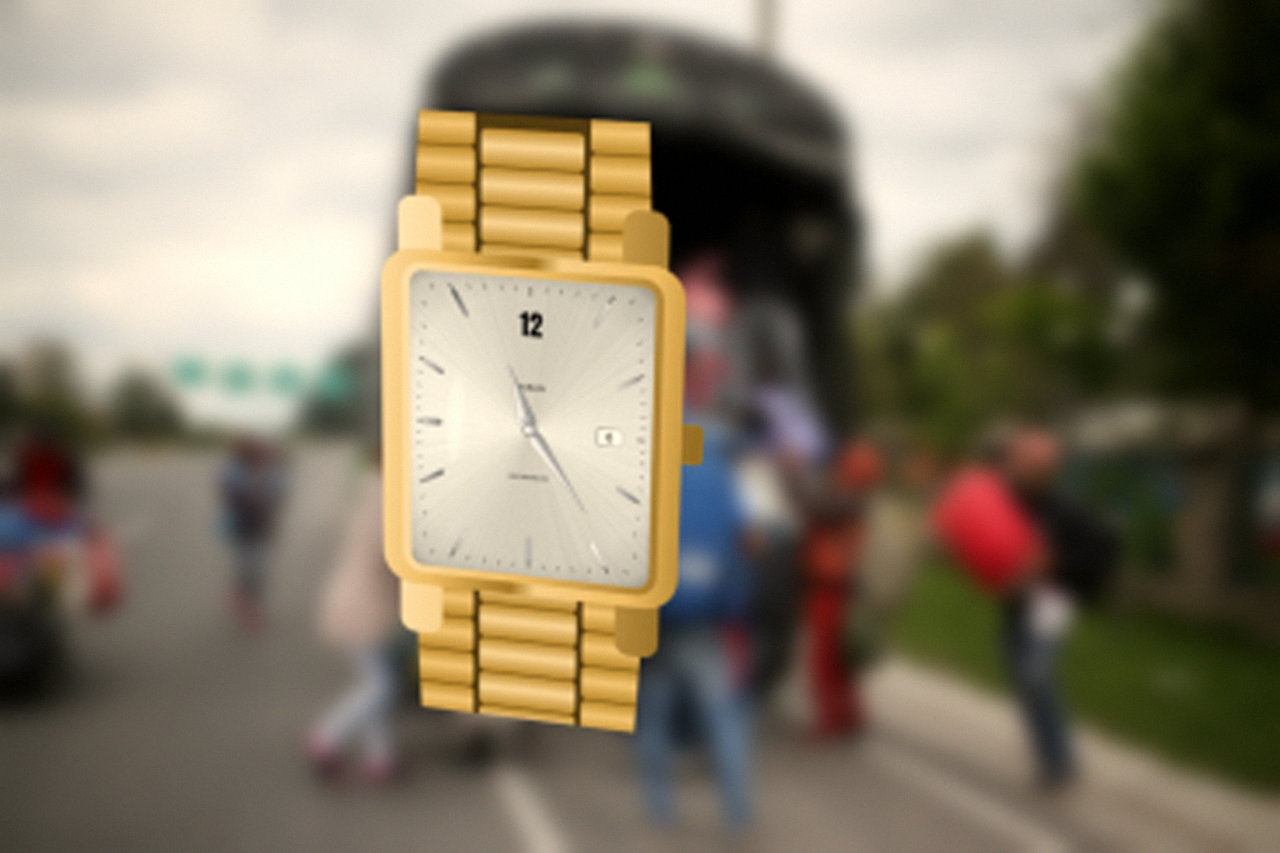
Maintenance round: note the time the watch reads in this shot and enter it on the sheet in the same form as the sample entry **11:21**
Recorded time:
**11:24**
